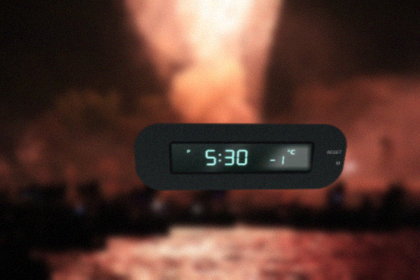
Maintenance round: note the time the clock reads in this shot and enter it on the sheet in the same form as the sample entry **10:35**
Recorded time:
**5:30**
